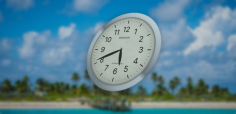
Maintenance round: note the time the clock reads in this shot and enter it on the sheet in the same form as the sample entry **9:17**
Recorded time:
**5:41**
